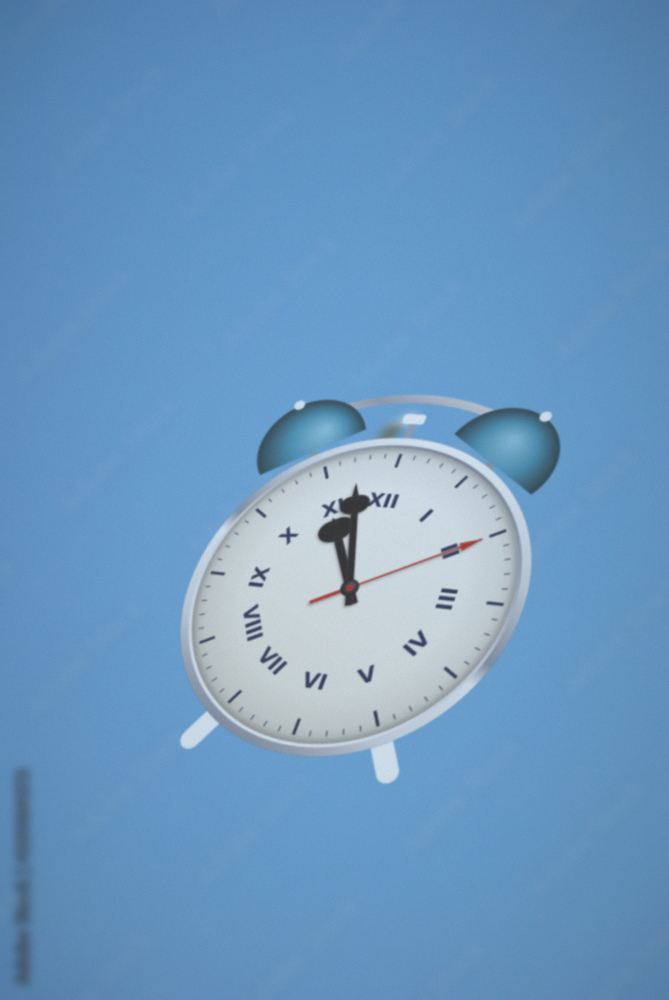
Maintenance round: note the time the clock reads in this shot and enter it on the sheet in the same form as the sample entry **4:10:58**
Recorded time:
**10:57:10**
